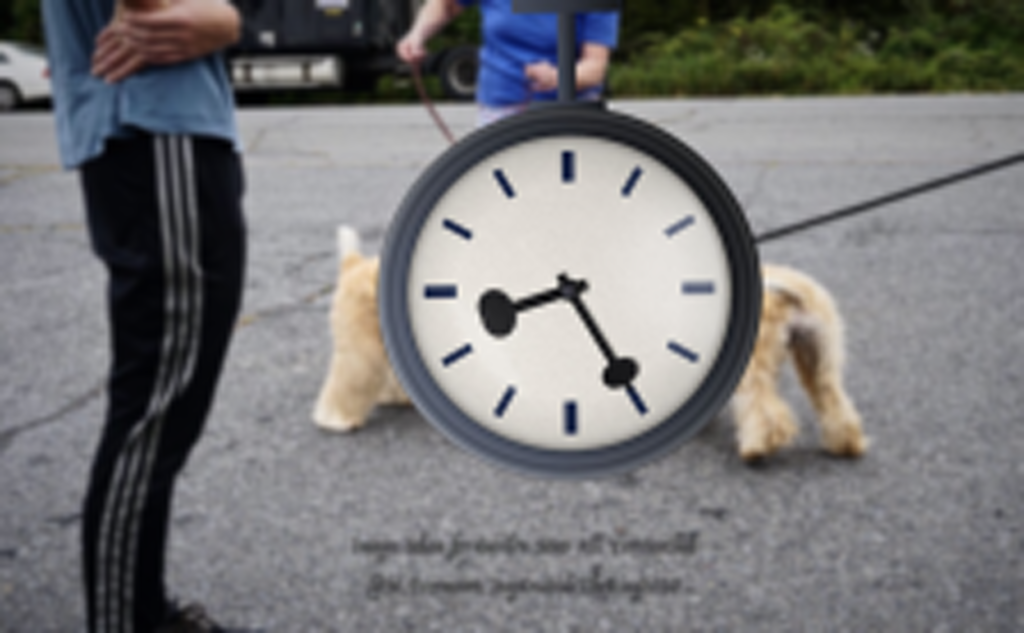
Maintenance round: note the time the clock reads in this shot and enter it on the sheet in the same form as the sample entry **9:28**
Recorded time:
**8:25**
